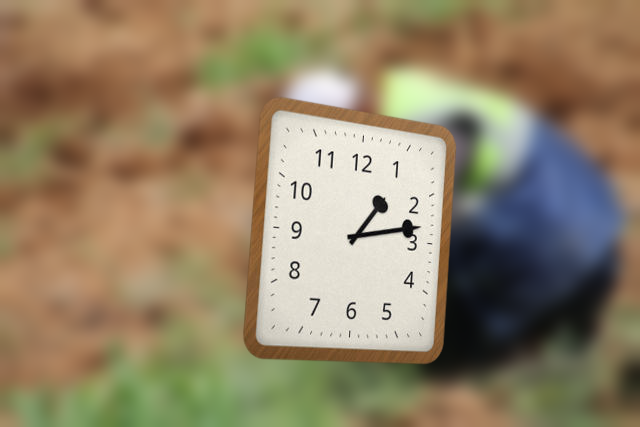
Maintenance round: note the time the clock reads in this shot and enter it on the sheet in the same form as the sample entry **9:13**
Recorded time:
**1:13**
